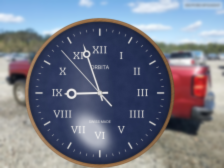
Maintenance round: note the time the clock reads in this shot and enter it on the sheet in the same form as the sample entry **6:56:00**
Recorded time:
**8:56:53**
